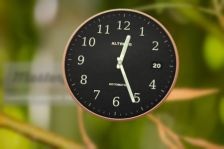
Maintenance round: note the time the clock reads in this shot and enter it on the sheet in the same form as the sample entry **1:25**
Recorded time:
**12:26**
